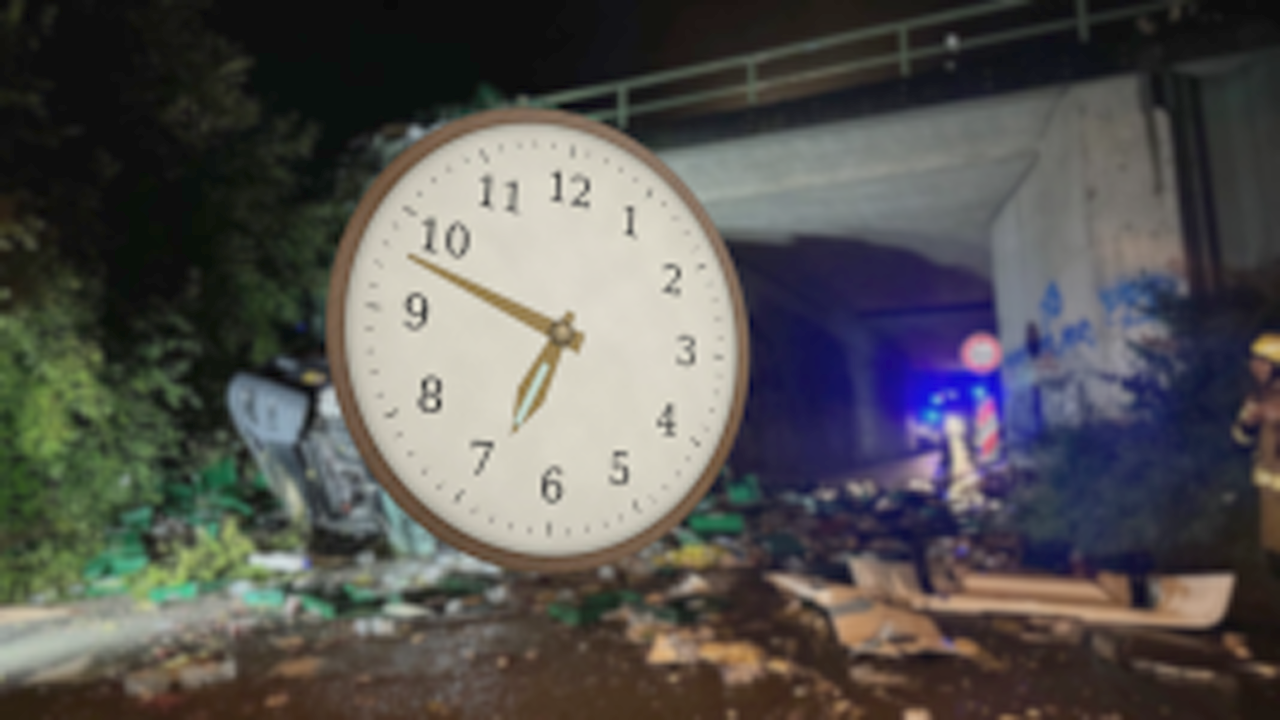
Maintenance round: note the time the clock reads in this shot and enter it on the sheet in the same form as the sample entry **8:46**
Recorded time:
**6:48**
